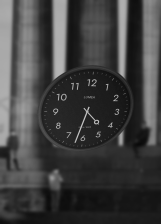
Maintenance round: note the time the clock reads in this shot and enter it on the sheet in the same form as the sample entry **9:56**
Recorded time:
**4:32**
